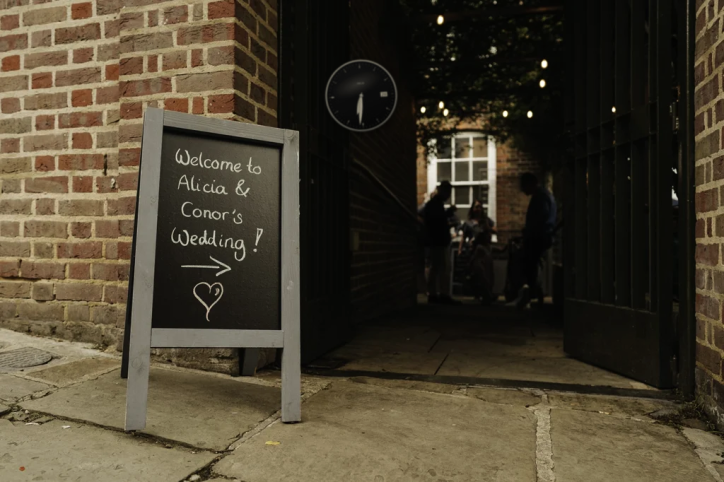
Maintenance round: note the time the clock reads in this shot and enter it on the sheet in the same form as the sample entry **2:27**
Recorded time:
**6:31**
